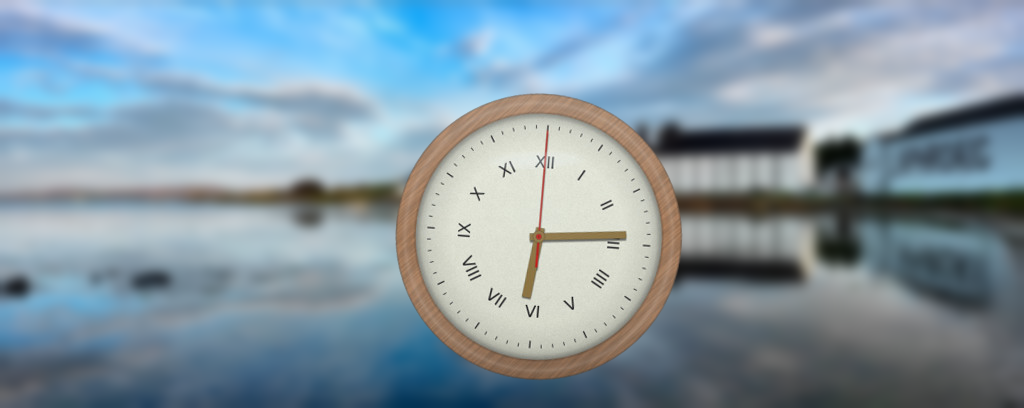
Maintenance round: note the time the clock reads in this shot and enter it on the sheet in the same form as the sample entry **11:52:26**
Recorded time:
**6:14:00**
